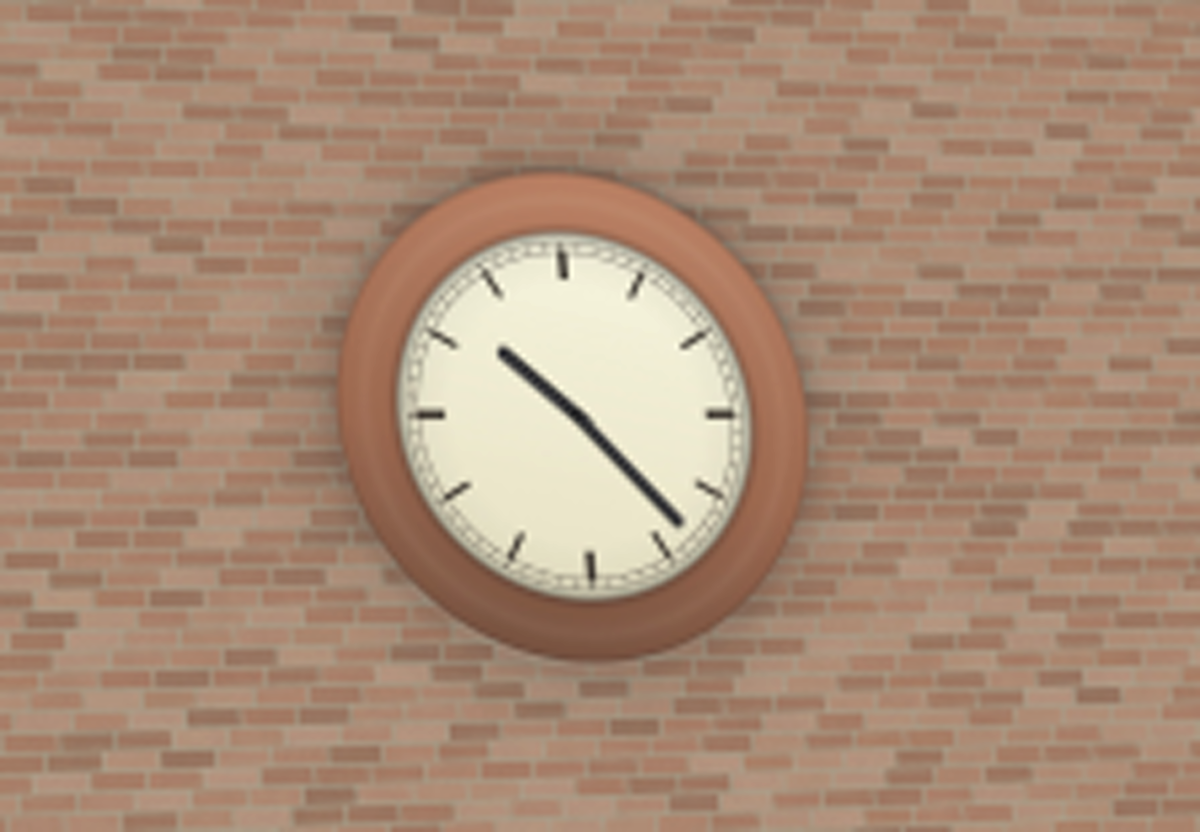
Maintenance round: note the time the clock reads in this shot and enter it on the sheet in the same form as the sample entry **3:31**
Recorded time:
**10:23**
